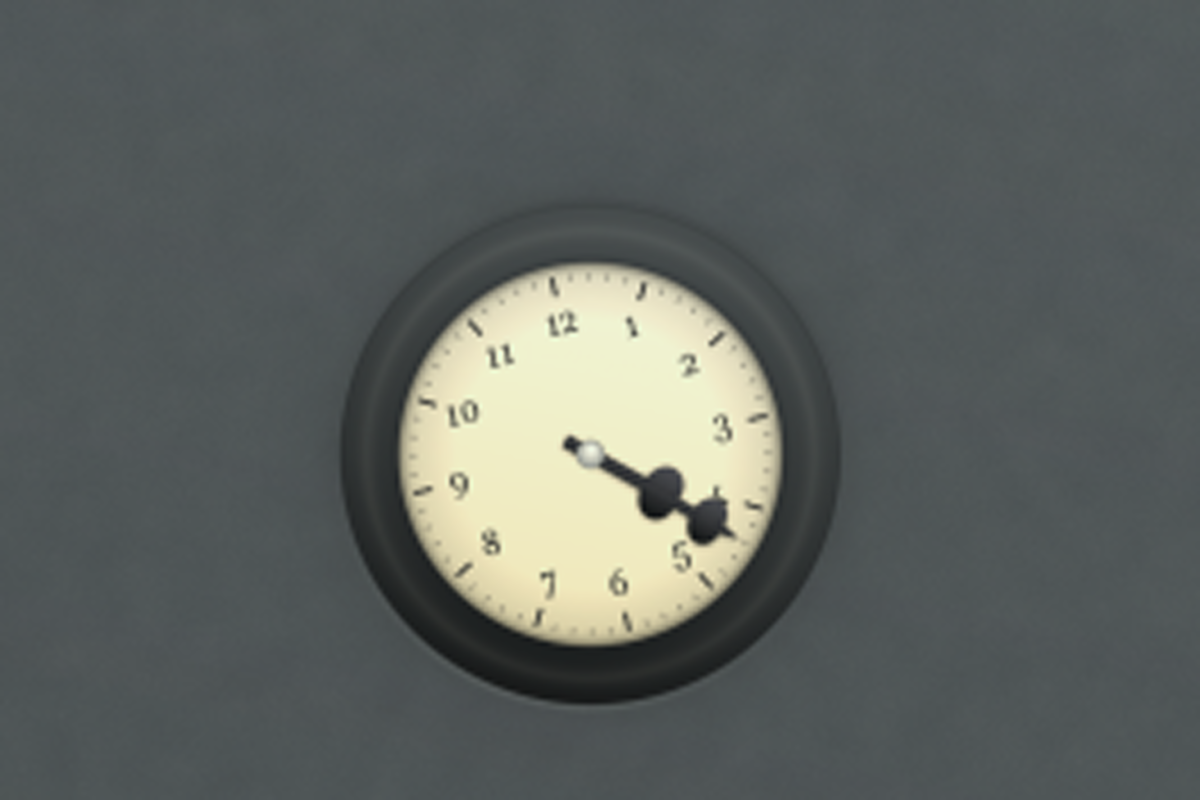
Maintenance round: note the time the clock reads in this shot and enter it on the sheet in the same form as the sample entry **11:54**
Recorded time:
**4:22**
